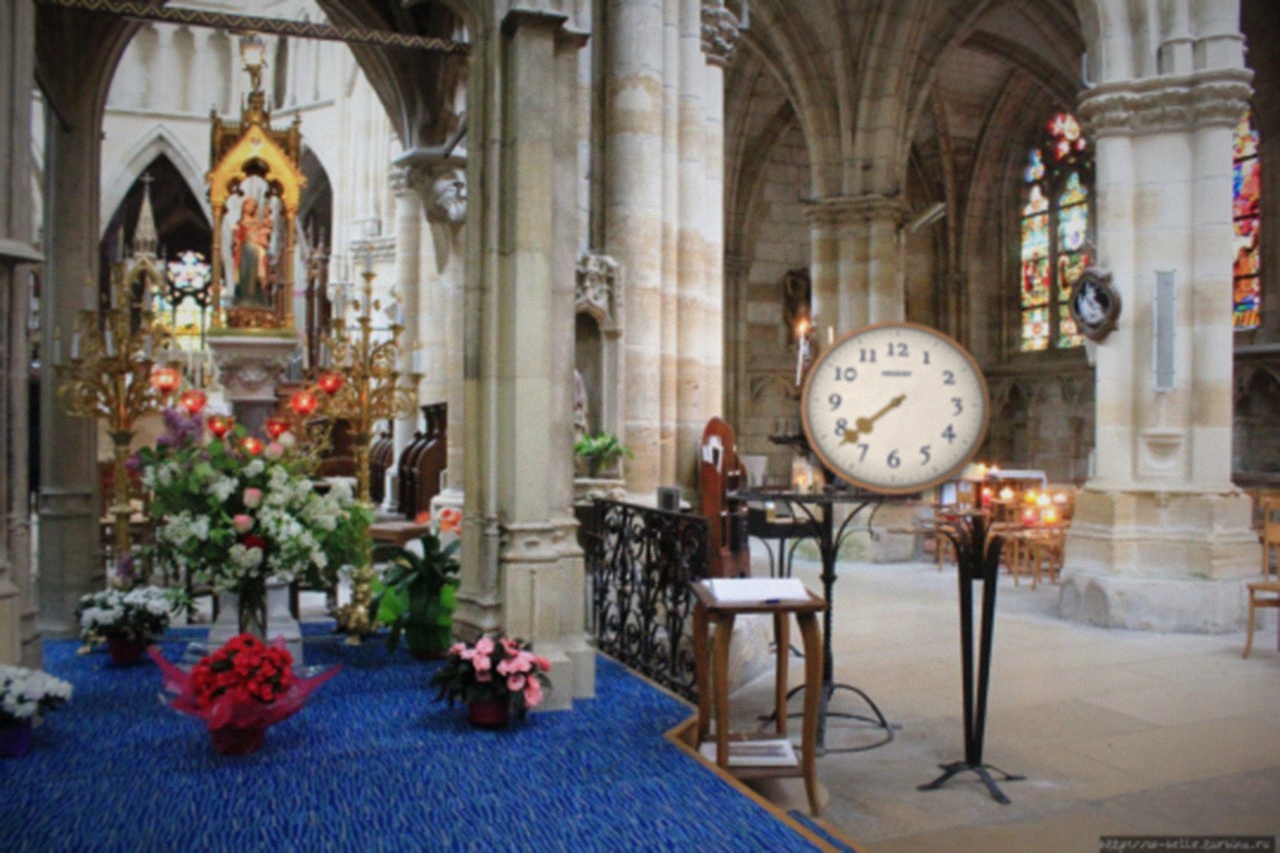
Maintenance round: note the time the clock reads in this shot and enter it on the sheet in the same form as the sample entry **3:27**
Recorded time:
**7:38**
